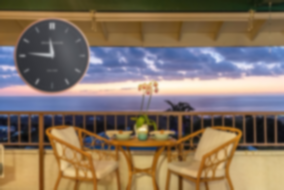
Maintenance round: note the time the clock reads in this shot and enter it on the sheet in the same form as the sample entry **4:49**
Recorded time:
**11:46**
